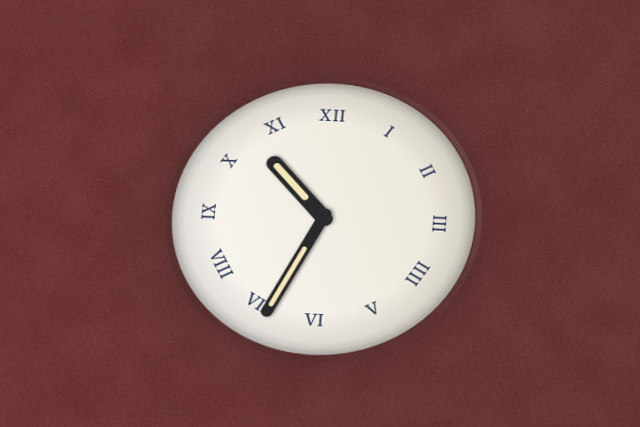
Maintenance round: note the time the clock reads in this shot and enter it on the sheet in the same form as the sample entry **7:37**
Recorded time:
**10:34**
